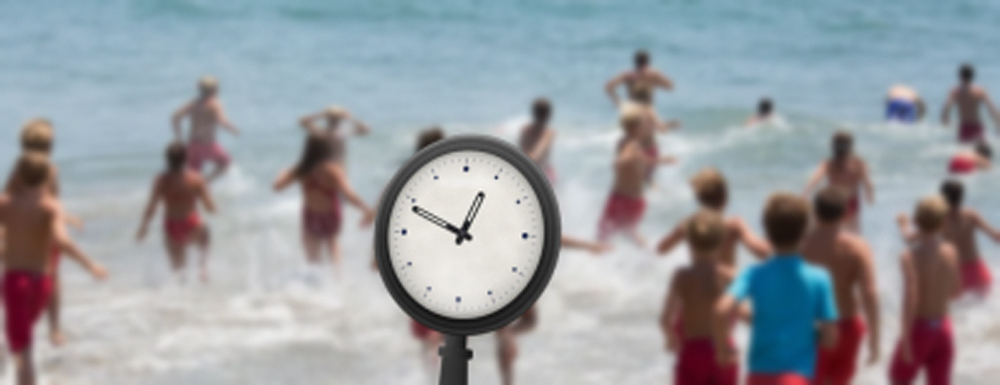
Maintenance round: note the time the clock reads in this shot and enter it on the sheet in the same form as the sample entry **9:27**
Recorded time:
**12:49**
